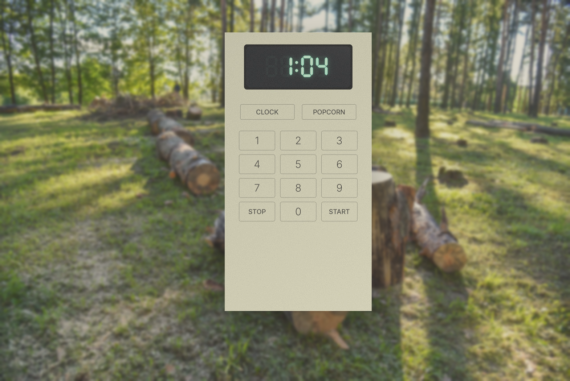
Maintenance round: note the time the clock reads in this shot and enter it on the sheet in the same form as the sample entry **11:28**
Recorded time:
**1:04**
